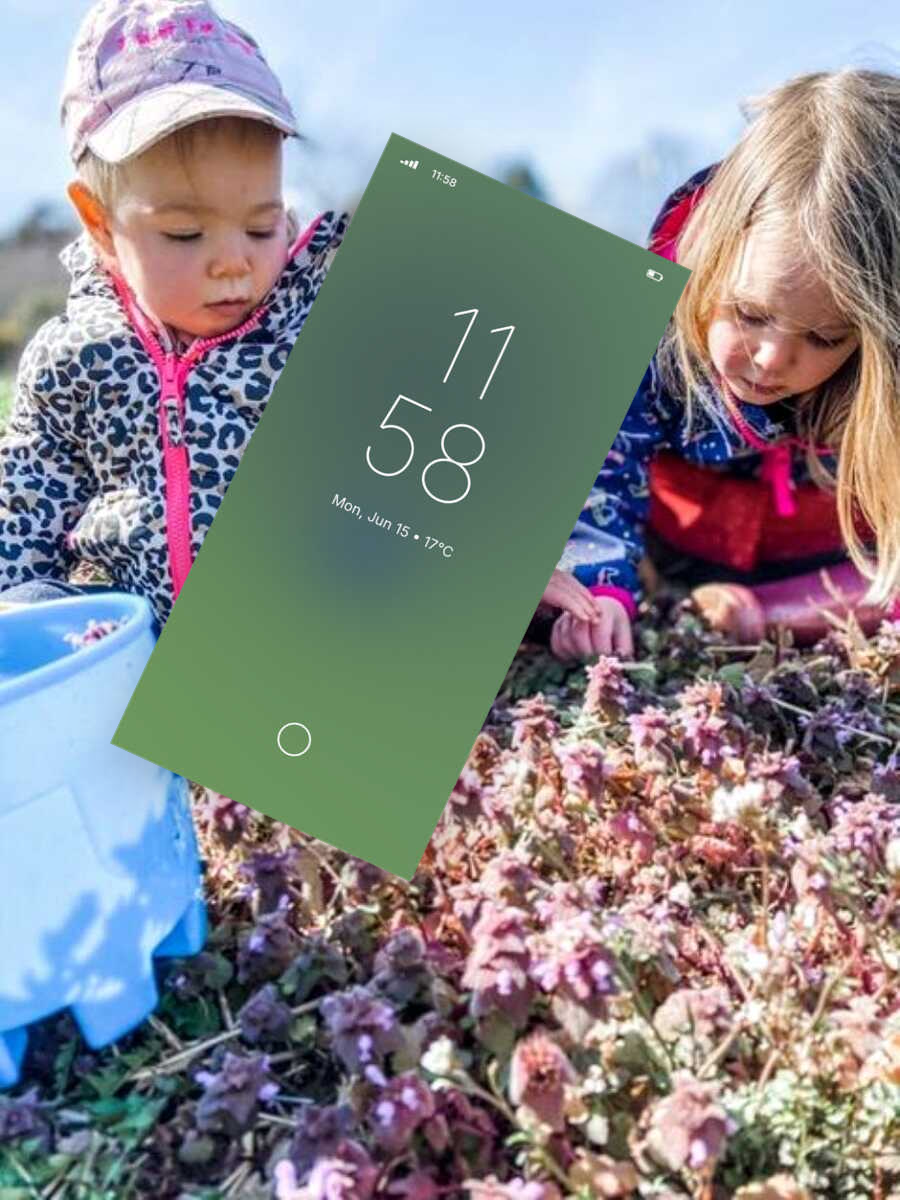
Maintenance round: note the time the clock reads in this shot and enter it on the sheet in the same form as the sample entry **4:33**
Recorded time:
**11:58**
